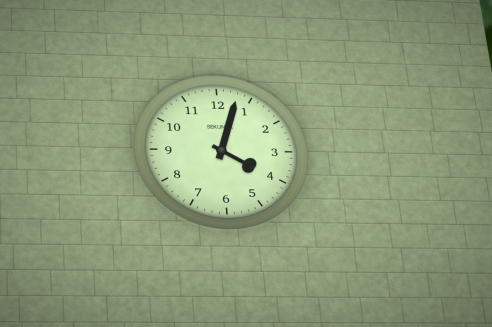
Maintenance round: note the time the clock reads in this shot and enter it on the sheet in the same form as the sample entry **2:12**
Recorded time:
**4:03**
